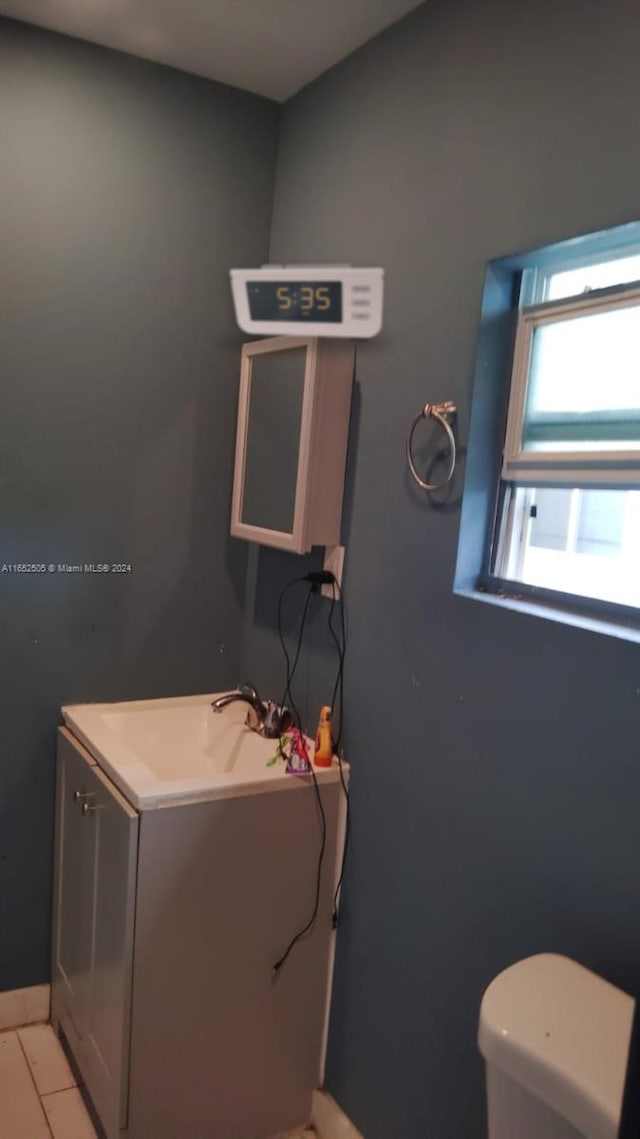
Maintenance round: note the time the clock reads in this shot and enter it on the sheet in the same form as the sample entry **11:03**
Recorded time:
**5:35**
